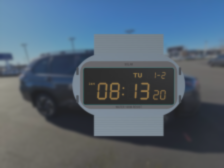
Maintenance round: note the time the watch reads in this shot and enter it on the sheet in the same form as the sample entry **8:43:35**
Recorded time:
**8:13:20**
